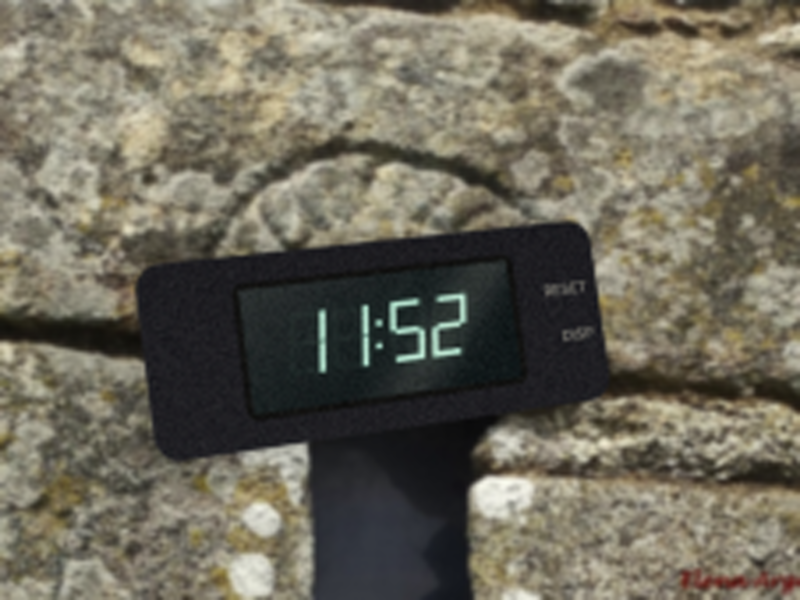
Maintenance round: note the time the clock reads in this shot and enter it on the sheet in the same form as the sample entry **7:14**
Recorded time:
**11:52**
